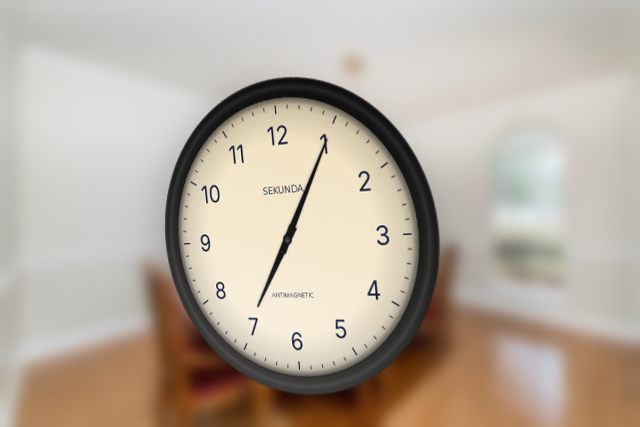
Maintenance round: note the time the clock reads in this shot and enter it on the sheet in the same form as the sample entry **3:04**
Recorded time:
**7:05**
